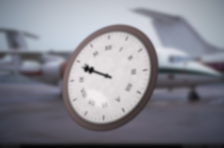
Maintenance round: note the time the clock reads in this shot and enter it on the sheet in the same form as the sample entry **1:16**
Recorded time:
**9:49**
